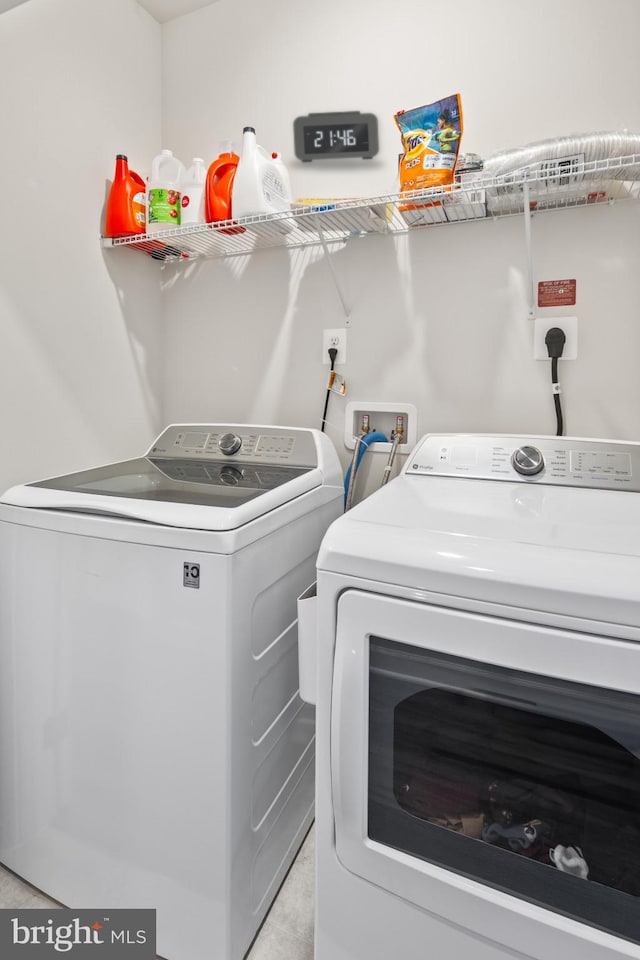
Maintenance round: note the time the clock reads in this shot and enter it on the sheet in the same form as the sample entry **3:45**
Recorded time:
**21:46**
